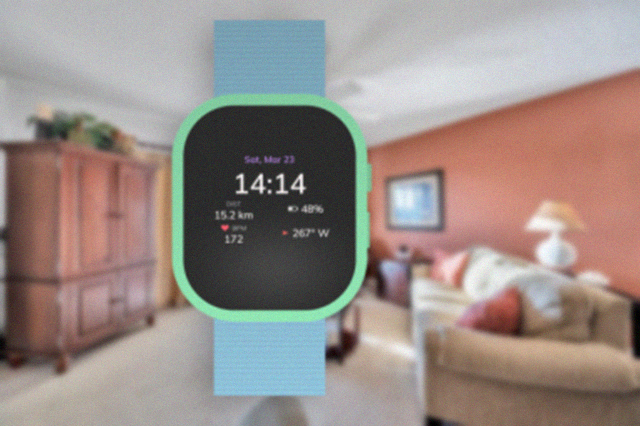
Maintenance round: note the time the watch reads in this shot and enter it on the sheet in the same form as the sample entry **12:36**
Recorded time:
**14:14**
